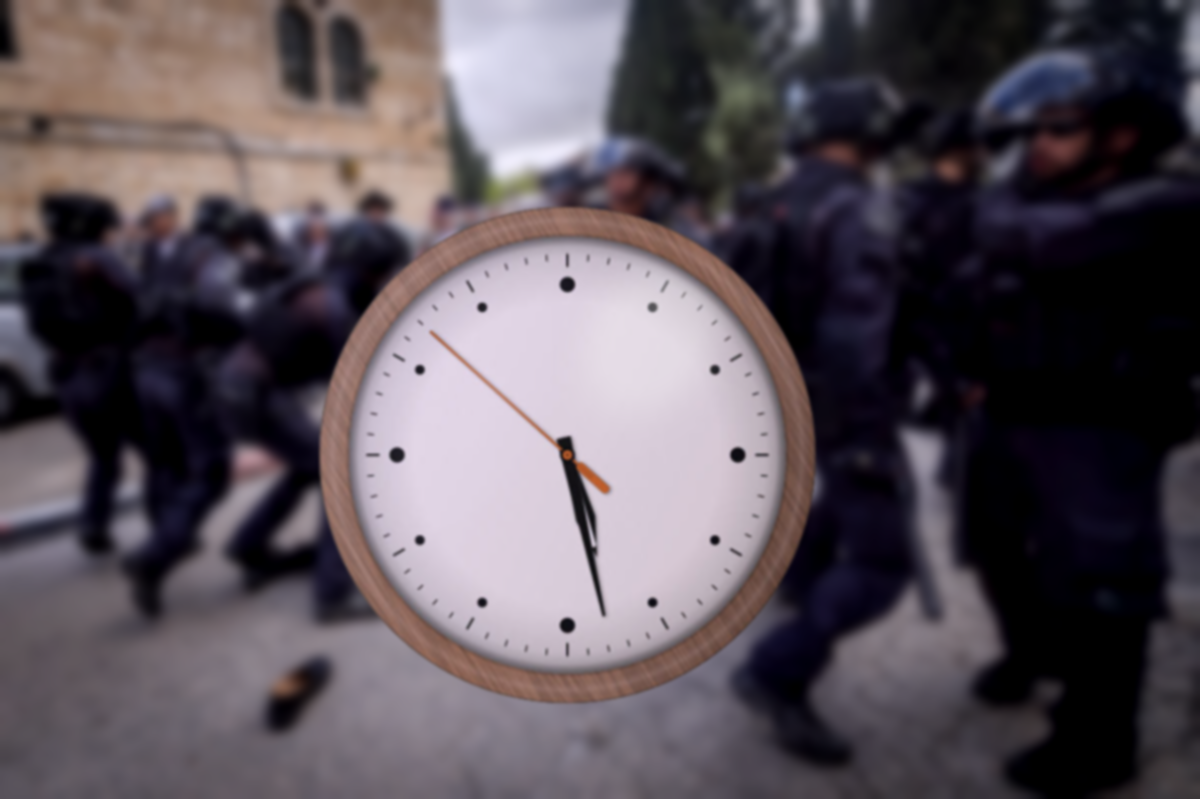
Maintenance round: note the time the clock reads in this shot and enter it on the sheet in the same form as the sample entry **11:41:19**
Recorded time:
**5:27:52**
